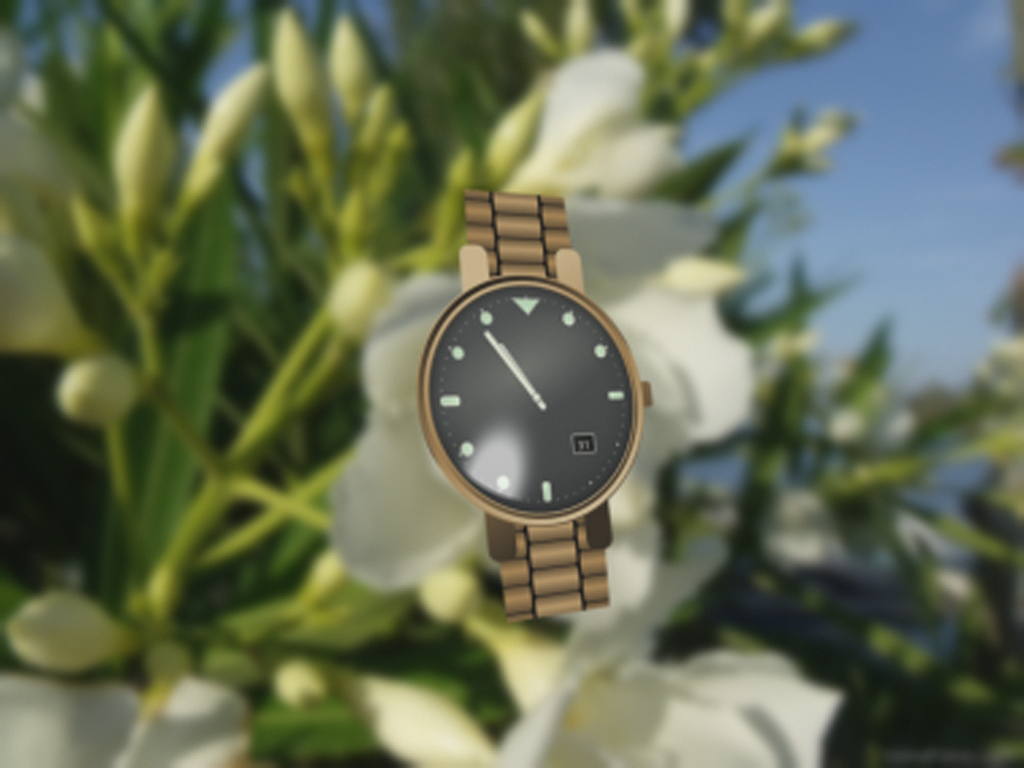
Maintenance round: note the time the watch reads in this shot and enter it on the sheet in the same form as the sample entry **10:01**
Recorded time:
**10:54**
